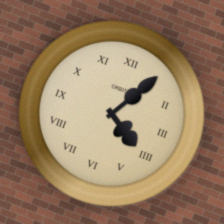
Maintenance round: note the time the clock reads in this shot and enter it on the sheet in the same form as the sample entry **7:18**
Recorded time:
**4:05**
